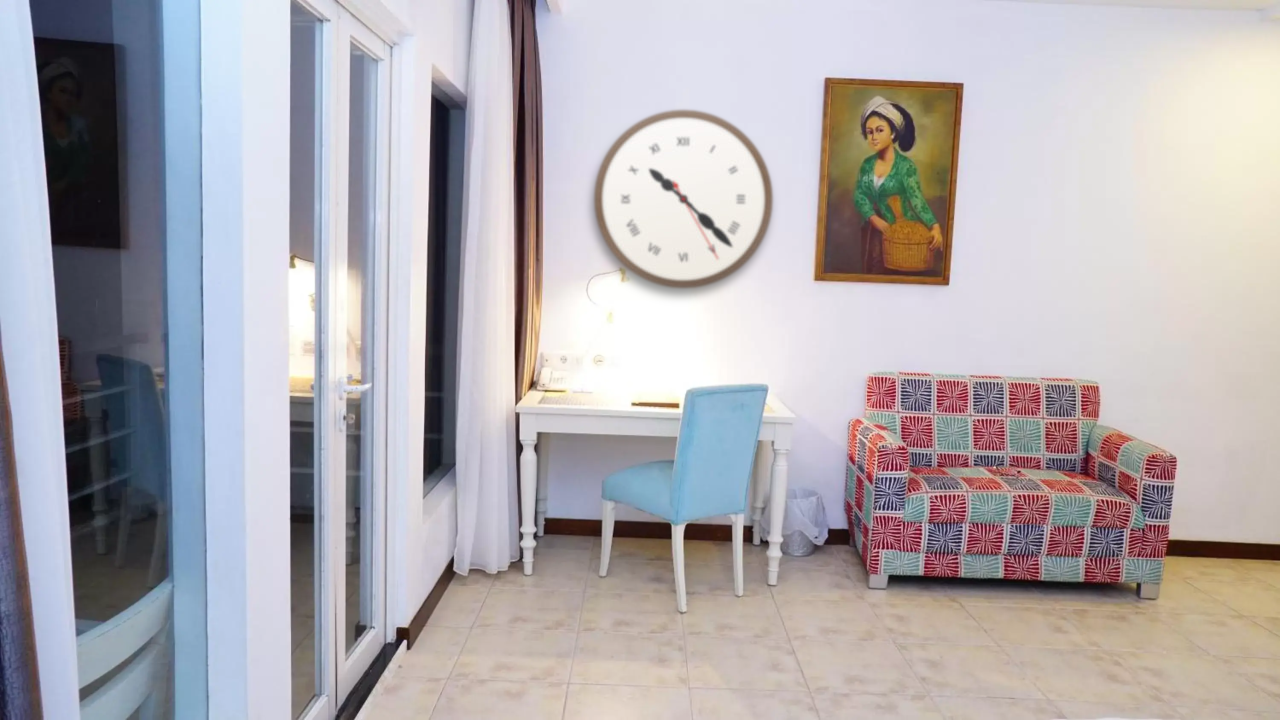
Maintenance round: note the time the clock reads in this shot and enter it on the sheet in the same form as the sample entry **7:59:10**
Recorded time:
**10:22:25**
